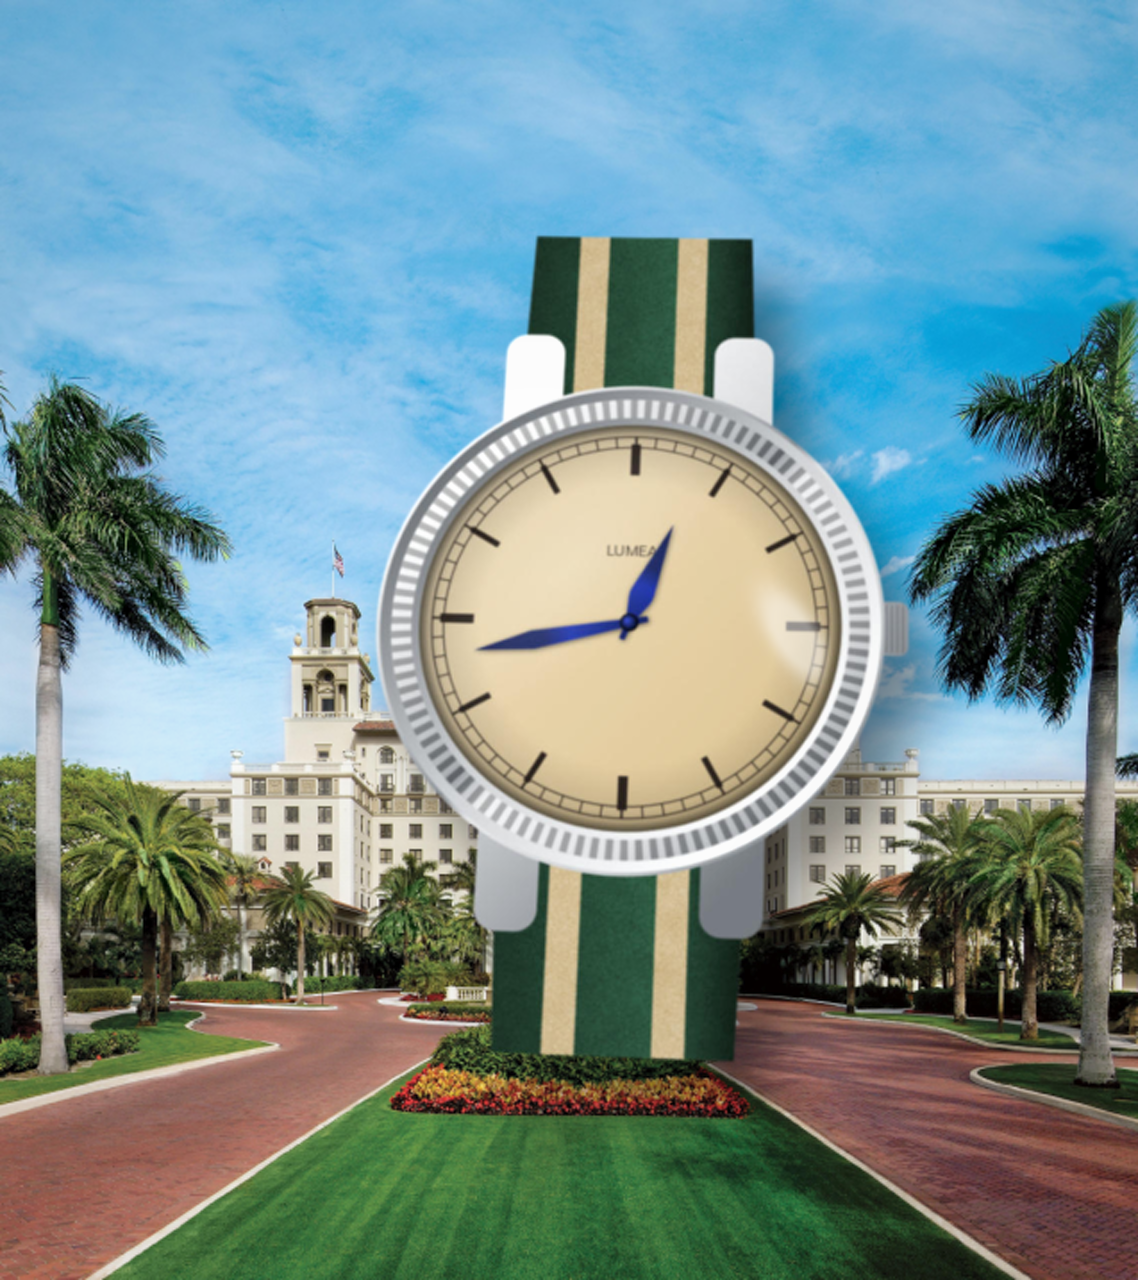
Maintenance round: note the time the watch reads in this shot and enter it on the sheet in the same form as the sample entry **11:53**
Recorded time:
**12:43**
